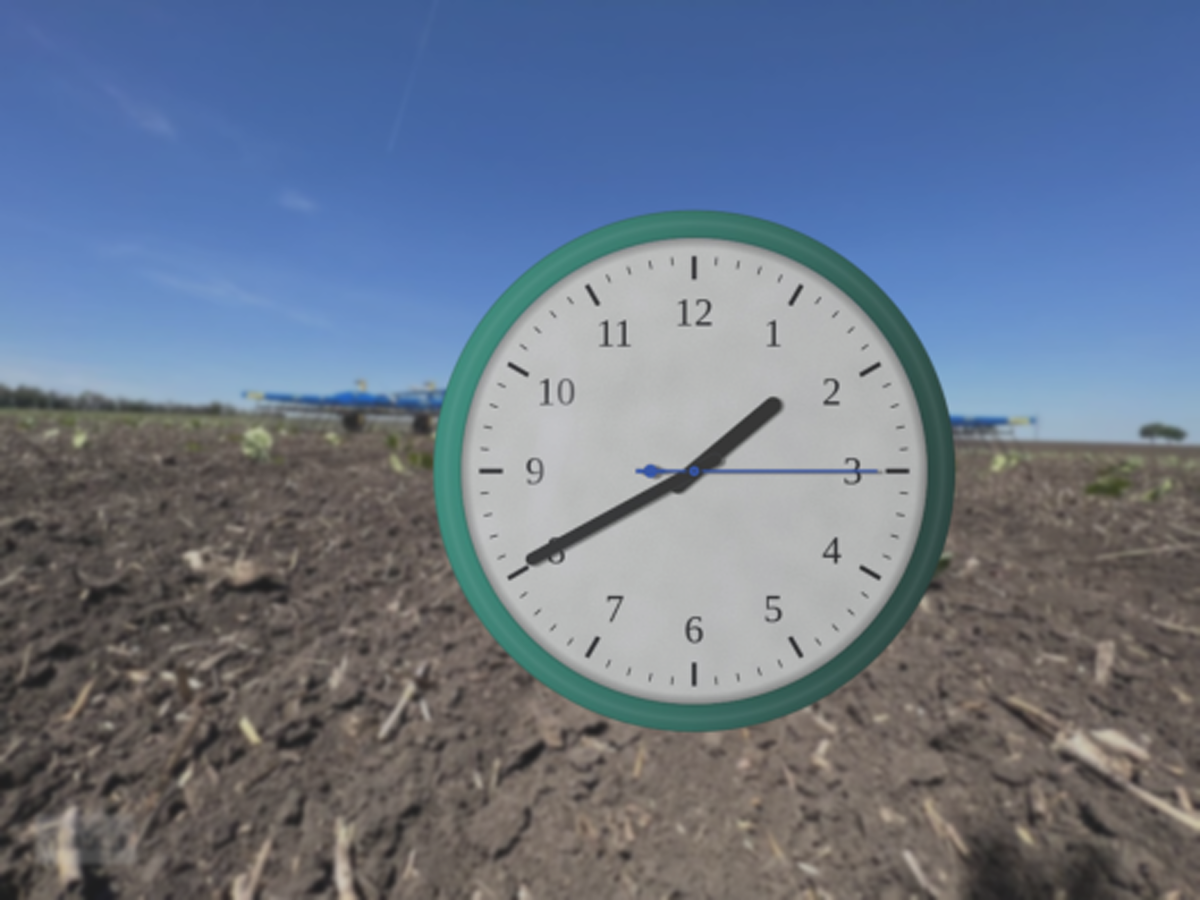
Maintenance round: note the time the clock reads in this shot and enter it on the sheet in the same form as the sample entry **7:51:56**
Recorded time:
**1:40:15**
